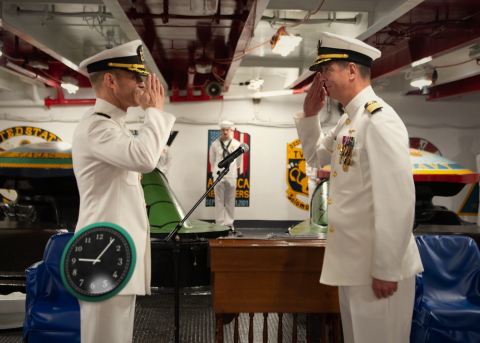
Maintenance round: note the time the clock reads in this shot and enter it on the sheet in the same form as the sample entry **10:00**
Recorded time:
**9:06**
